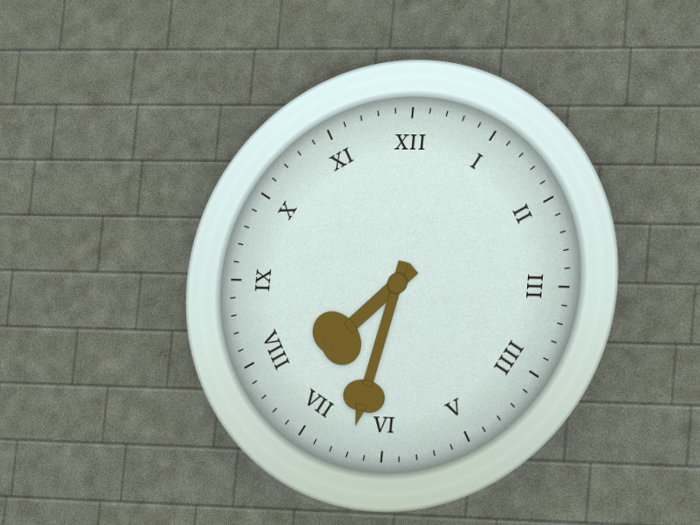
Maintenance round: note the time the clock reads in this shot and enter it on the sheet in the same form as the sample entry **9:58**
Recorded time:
**7:32**
